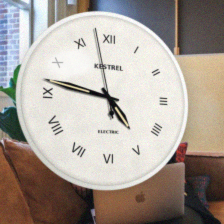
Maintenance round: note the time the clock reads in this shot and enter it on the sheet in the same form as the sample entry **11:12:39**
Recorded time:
**4:46:58**
